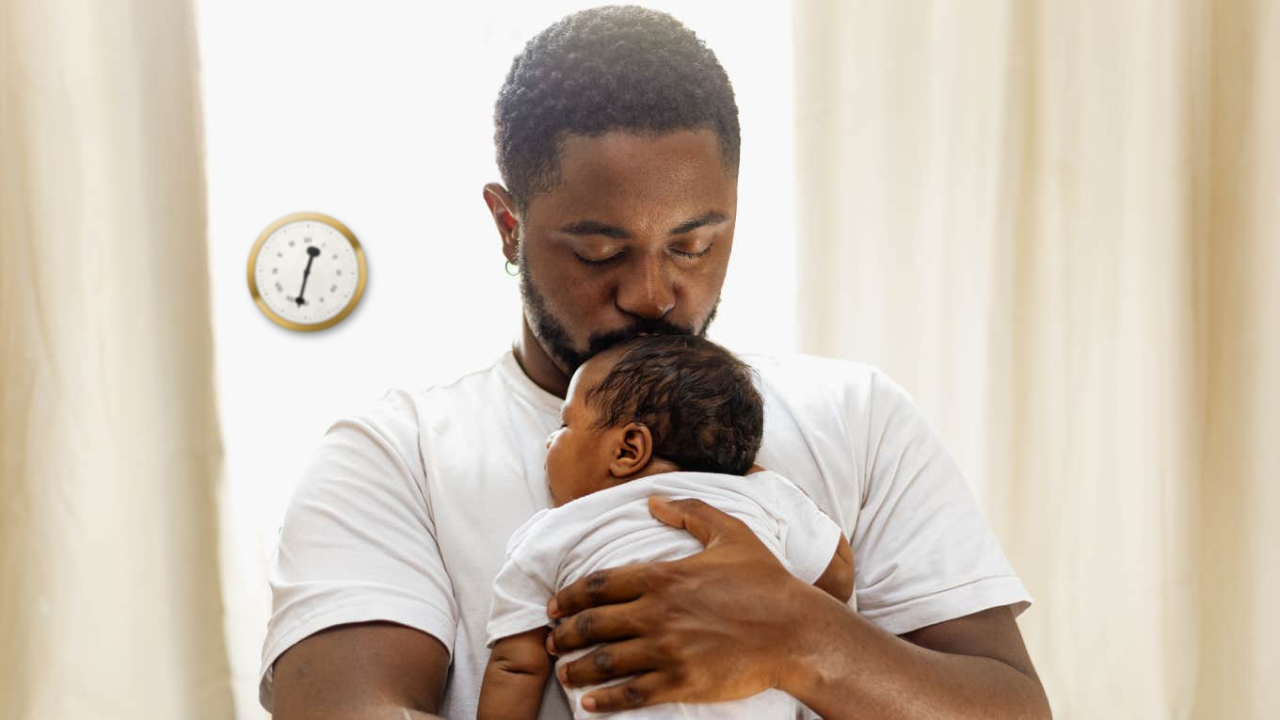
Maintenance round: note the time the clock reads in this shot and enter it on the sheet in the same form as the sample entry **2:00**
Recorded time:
**12:32**
